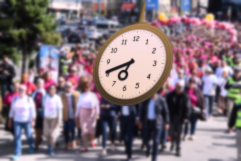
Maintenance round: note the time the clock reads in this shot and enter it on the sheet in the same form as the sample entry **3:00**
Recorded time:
**6:41**
